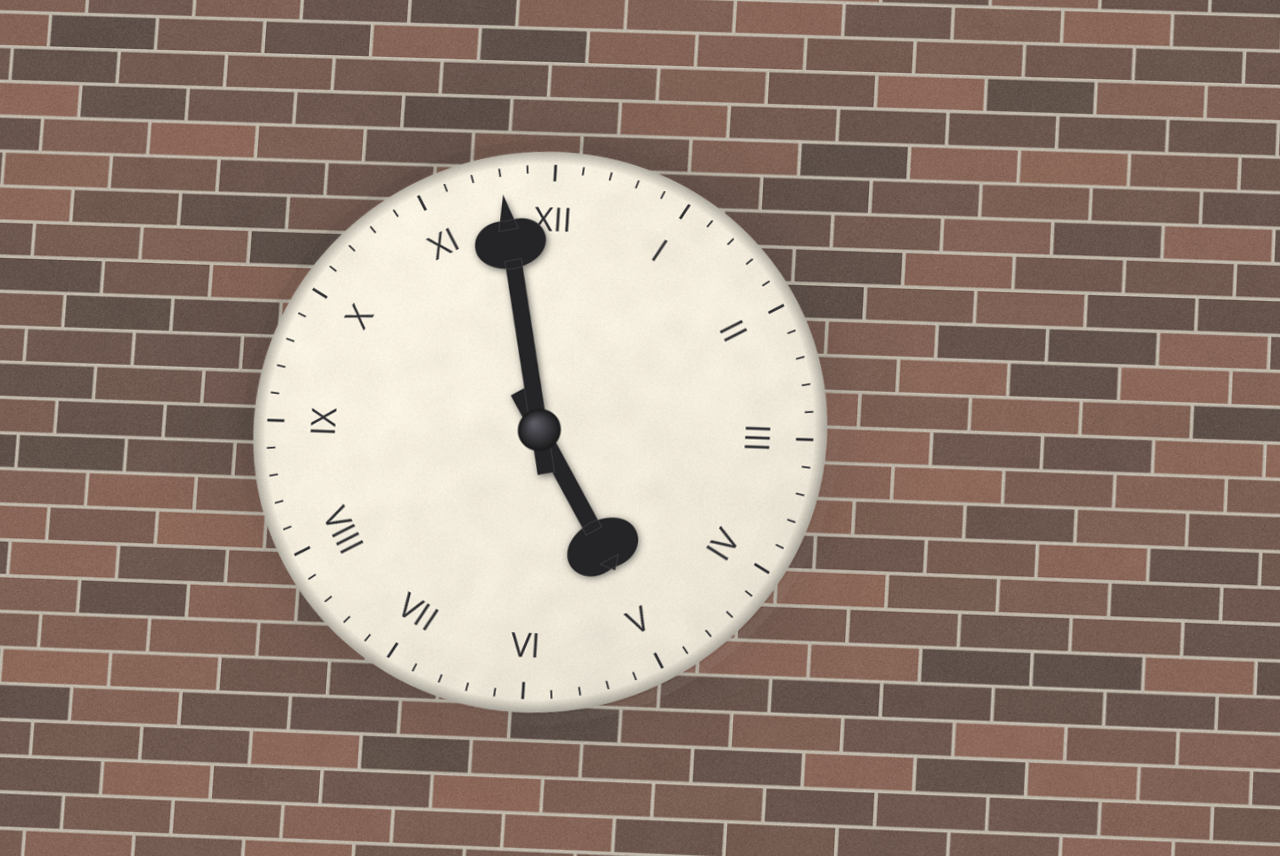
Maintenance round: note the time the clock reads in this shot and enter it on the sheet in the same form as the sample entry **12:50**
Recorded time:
**4:58**
